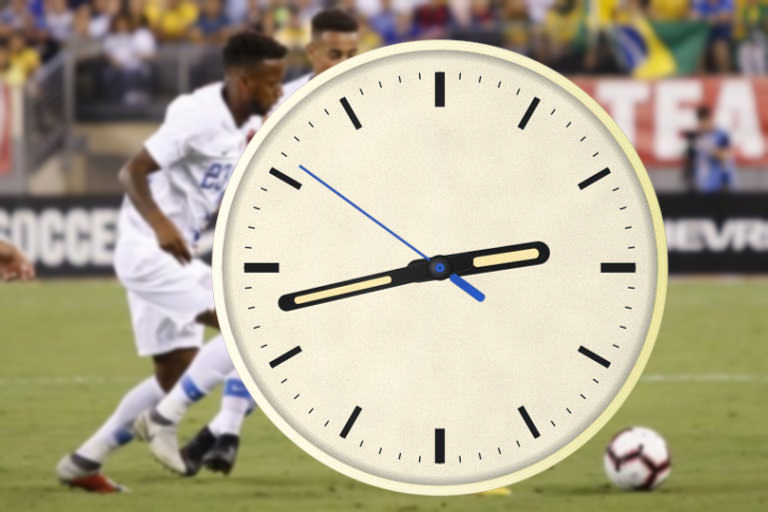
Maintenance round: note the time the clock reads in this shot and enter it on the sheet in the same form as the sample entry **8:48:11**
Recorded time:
**2:42:51**
